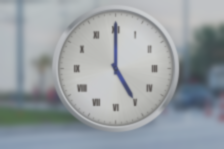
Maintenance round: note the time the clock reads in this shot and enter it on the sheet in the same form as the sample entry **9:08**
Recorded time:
**5:00**
